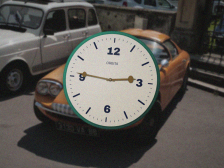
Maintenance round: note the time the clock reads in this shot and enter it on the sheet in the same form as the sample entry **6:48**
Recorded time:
**2:46**
